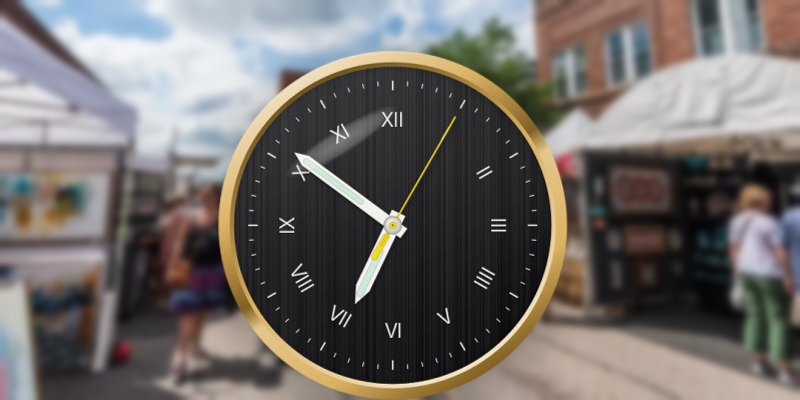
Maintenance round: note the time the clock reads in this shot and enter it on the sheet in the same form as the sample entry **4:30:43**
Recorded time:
**6:51:05**
